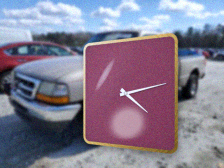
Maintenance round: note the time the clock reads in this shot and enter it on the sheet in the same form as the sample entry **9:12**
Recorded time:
**4:13**
